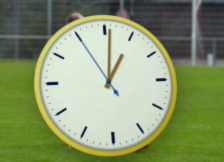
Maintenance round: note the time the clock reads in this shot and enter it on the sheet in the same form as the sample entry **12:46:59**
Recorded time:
**1:00:55**
